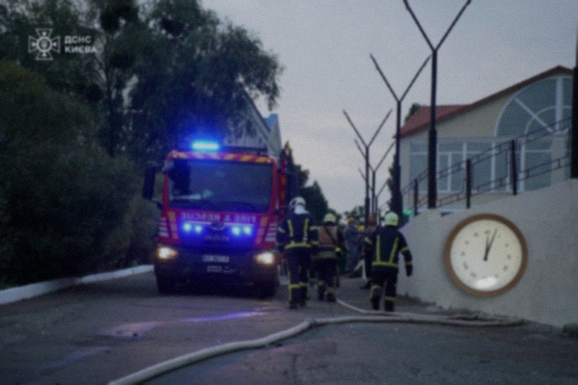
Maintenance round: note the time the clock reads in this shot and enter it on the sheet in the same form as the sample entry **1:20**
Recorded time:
**12:03**
